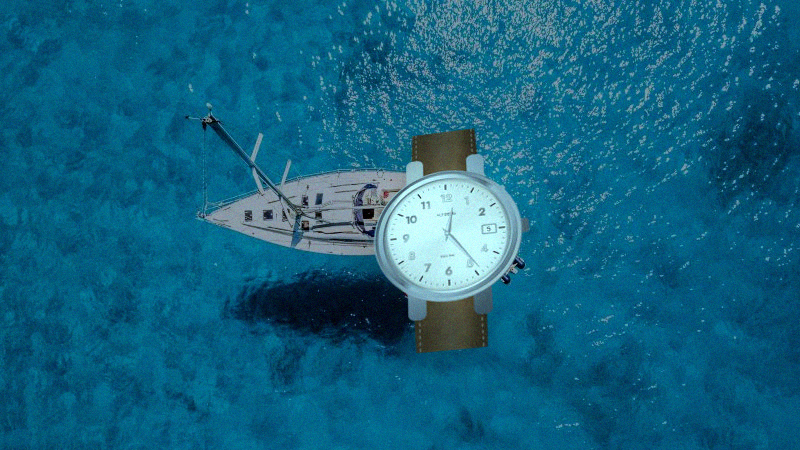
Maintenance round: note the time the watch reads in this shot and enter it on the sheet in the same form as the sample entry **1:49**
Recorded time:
**12:24**
